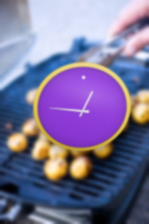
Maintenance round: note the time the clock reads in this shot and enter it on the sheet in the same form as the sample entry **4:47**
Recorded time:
**12:46**
